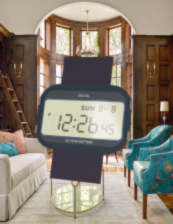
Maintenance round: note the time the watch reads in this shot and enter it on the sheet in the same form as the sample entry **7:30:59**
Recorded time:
**12:26:45**
